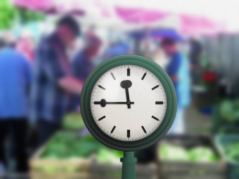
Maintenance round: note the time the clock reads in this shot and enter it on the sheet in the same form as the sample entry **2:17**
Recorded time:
**11:45**
